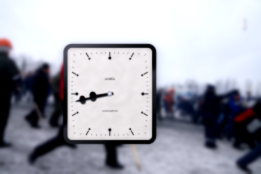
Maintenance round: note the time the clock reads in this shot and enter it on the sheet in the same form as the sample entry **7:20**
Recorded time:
**8:43**
